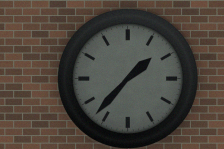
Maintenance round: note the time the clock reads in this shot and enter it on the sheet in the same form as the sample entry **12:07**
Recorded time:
**1:37**
